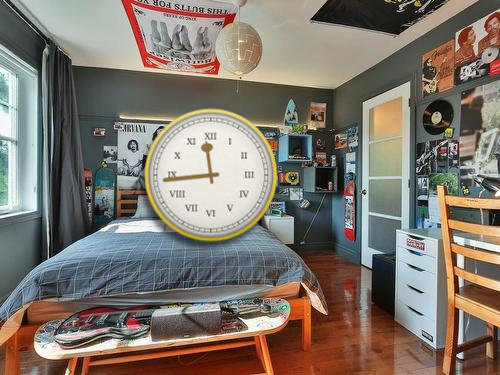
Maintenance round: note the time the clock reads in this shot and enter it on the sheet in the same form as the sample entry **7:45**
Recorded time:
**11:44**
